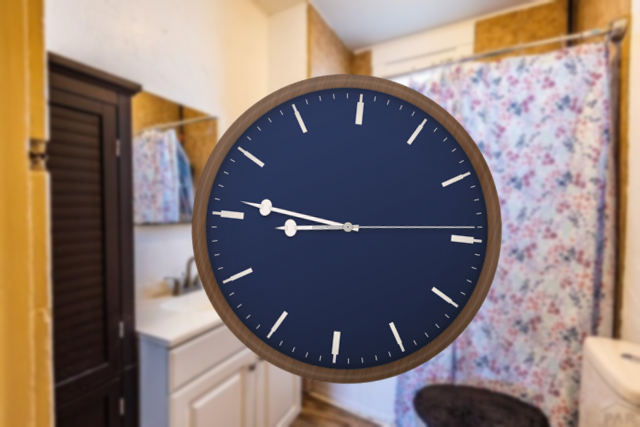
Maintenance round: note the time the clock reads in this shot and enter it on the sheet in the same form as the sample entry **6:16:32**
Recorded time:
**8:46:14**
